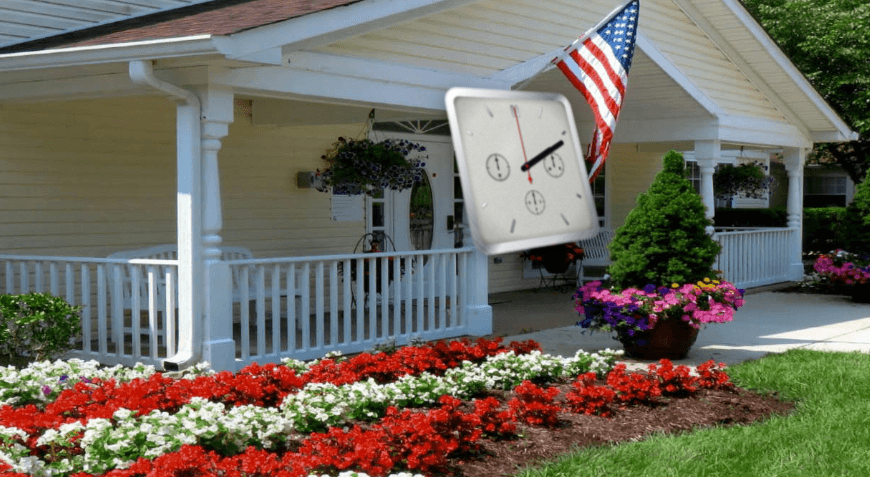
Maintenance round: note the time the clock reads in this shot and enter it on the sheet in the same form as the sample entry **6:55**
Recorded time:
**2:11**
